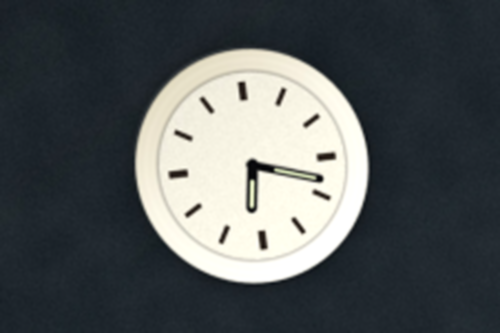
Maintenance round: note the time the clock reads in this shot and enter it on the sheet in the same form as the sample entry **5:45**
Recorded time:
**6:18**
